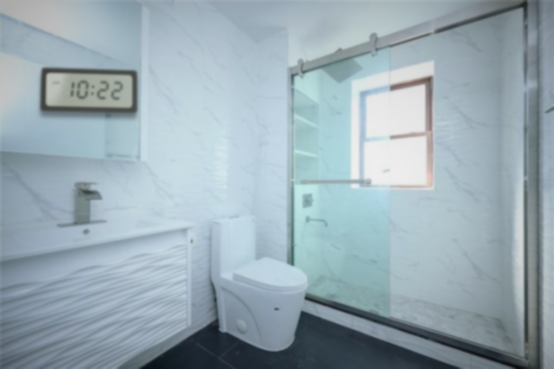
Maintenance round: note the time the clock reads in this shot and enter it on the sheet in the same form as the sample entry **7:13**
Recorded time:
**10:22**
